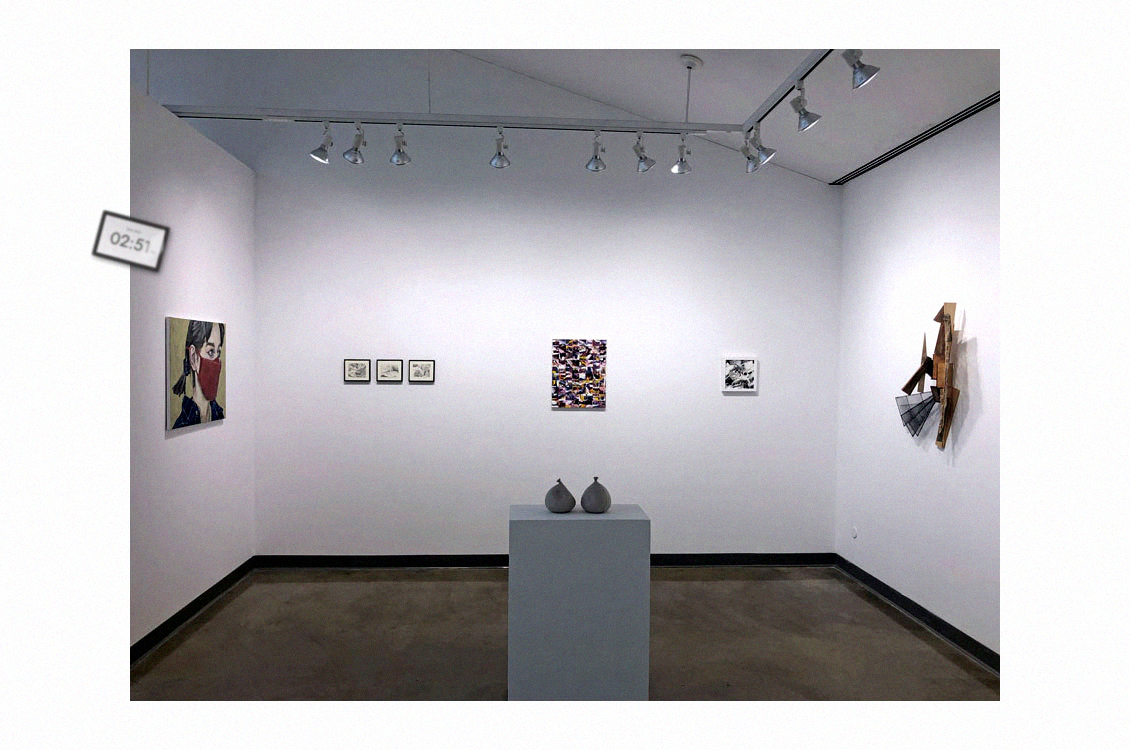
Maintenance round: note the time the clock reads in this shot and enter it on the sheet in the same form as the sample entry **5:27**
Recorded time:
**2:51**
